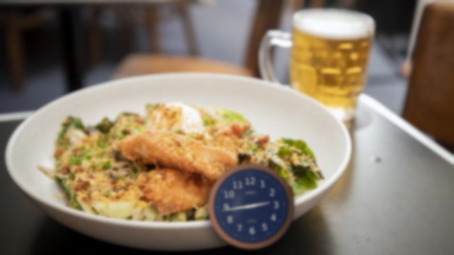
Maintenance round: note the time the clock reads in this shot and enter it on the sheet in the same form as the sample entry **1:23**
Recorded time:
**2:44**
